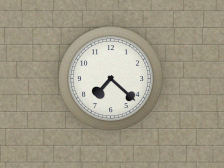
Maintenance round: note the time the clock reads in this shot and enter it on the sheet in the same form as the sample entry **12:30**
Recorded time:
**7:22**
